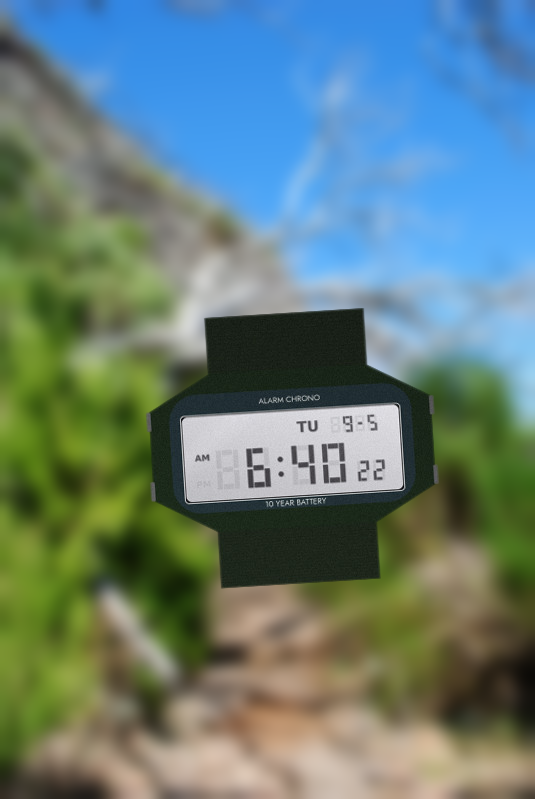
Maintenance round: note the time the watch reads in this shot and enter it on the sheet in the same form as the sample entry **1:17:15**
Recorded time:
**6:40:22**
